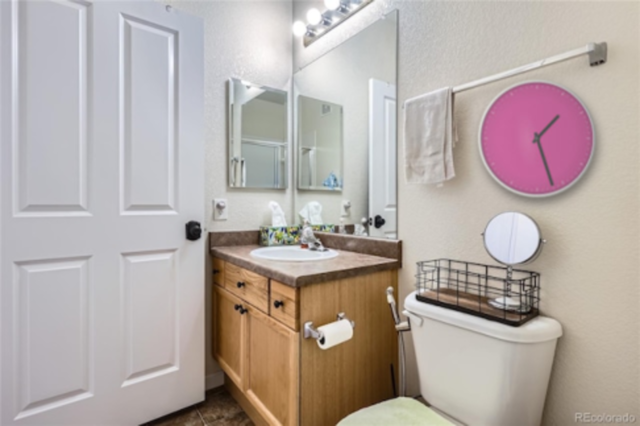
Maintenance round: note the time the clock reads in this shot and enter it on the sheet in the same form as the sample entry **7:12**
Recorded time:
**1:27**
